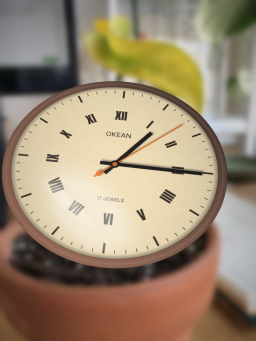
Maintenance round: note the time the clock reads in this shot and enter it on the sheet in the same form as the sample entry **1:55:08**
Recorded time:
**1:15:08**
